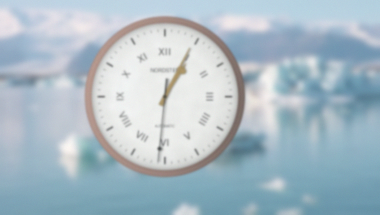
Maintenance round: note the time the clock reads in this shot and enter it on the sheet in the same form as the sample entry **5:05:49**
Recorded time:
**1:04:31**
